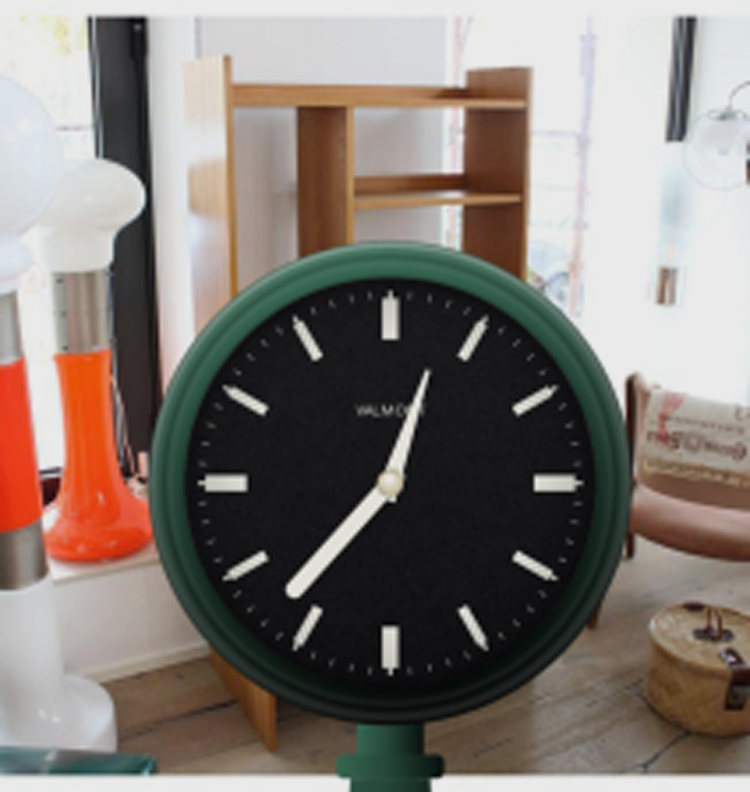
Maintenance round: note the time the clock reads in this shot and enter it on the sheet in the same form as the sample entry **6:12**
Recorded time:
**12:37**
